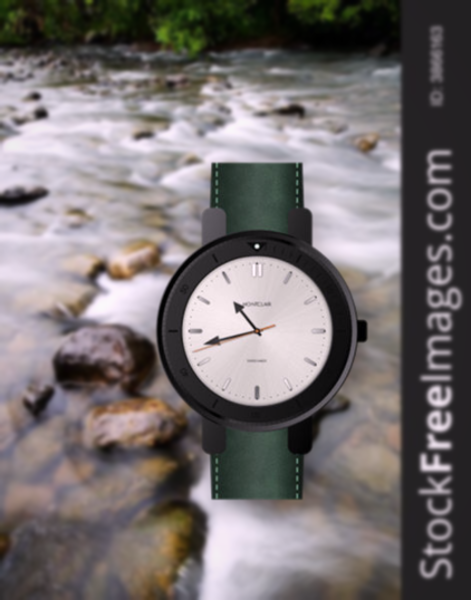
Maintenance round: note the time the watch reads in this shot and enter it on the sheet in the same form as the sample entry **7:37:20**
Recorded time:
**10:42:42**
